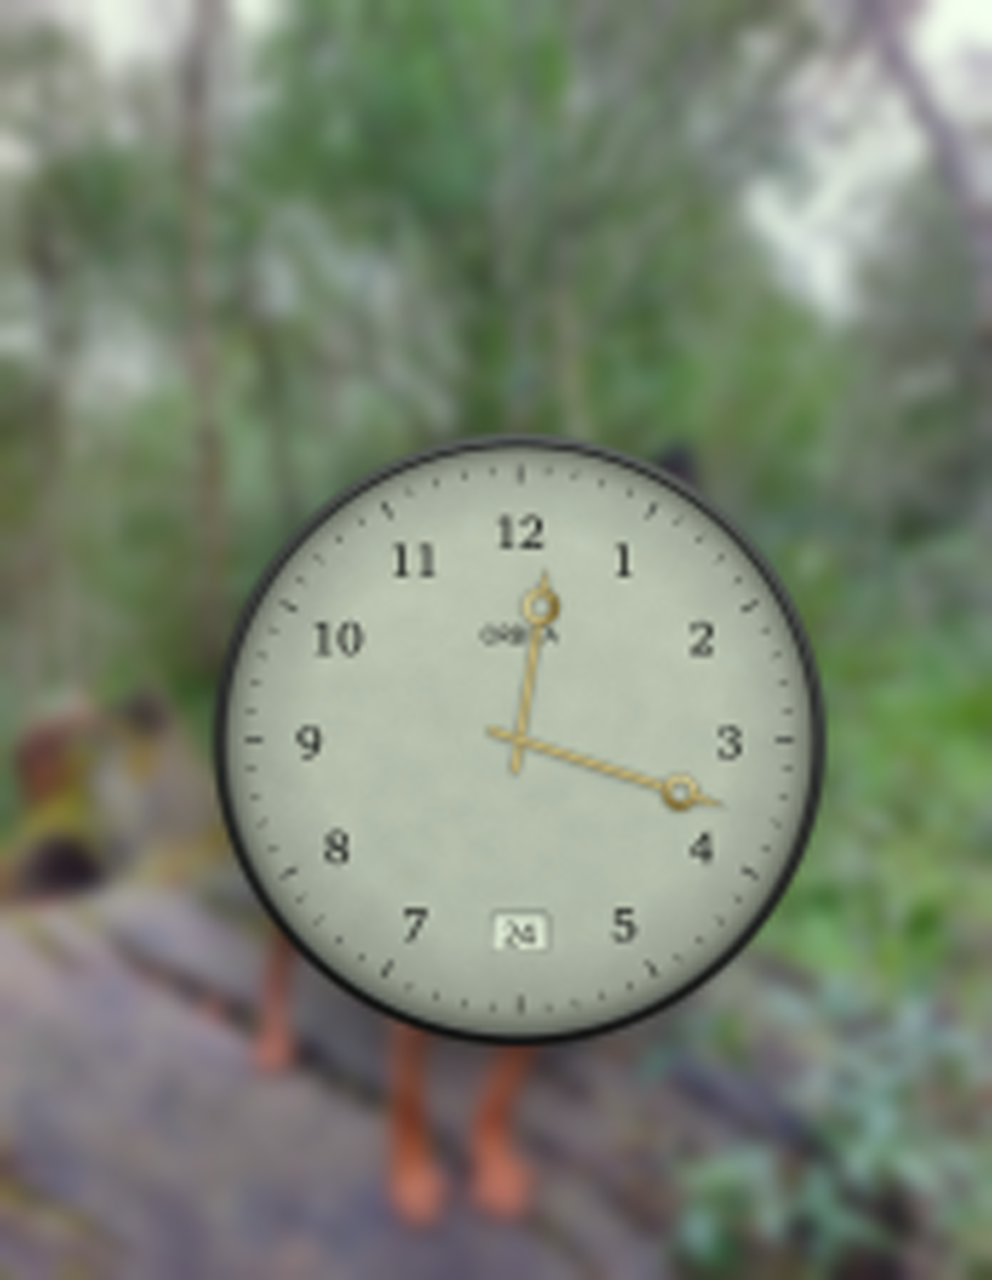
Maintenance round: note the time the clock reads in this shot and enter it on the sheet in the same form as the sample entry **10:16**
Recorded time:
**12:18**
